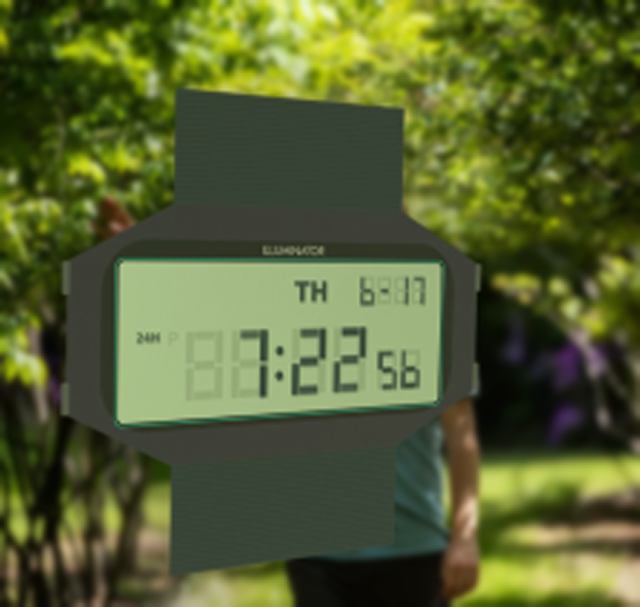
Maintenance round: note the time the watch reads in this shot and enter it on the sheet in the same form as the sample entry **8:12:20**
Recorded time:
**7:22:56**
